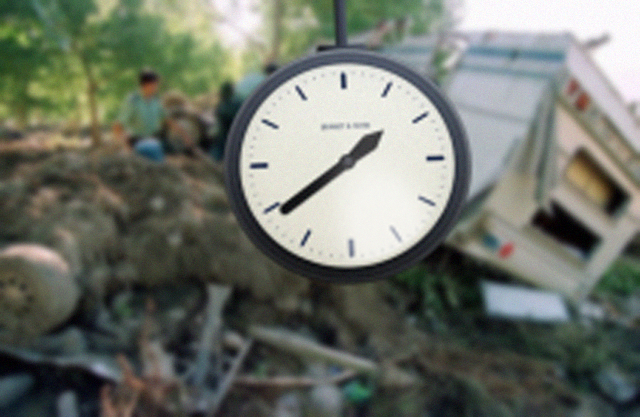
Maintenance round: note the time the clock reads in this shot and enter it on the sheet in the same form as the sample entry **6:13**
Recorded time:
**1:39**
